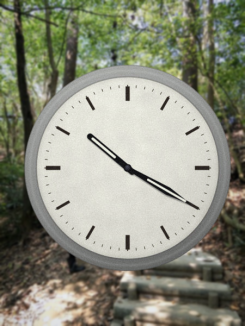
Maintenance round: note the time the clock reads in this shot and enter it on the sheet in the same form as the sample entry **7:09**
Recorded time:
**10:20**
